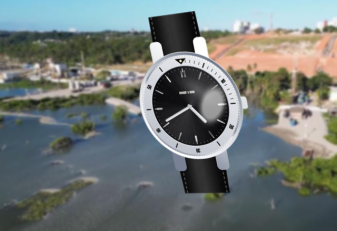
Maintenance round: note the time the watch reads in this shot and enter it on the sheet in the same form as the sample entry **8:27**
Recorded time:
**4:41**
